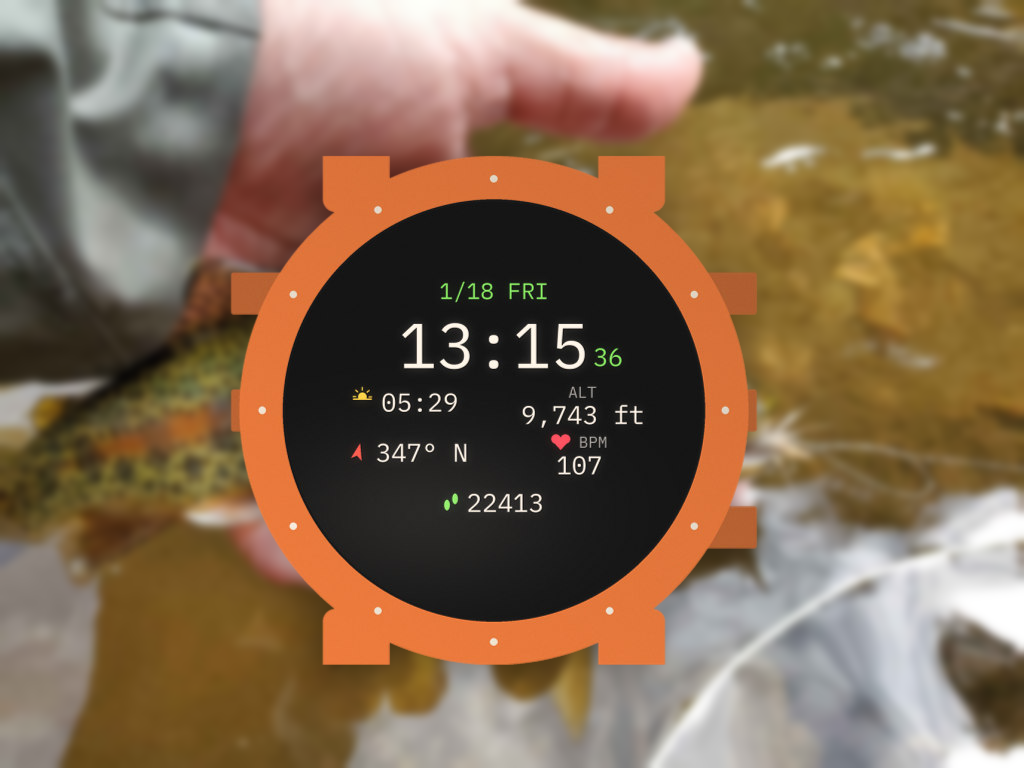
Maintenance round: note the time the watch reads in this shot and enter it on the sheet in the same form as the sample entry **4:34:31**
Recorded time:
**13:15:36**
